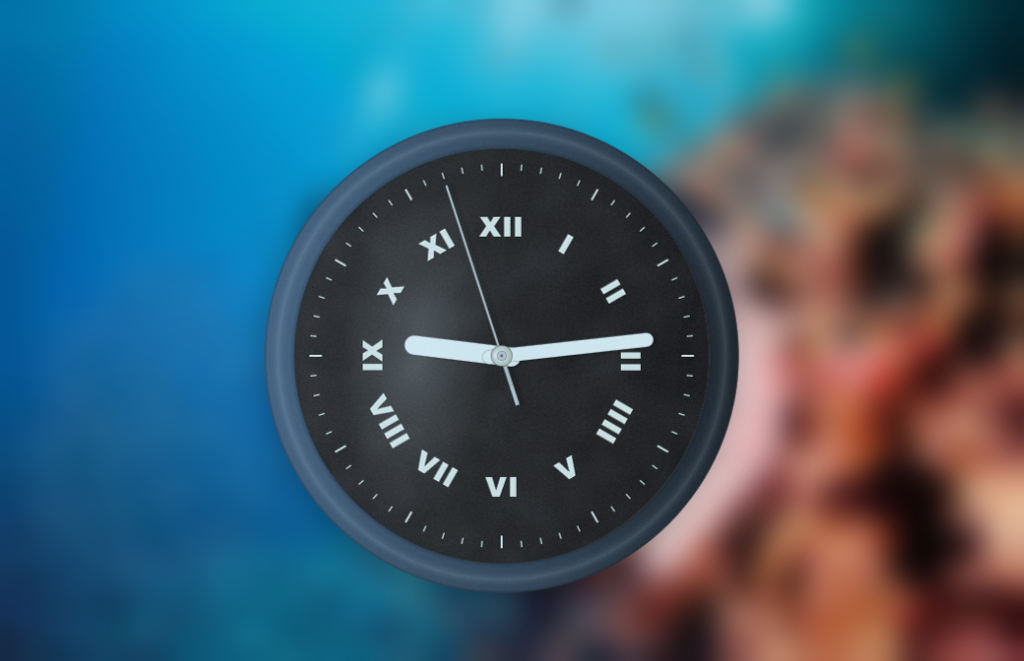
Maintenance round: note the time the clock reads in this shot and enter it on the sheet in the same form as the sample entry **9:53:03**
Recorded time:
**9:13:57**
